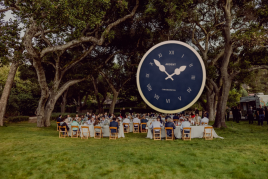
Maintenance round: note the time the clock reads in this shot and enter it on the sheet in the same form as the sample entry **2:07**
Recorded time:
**1:52**
